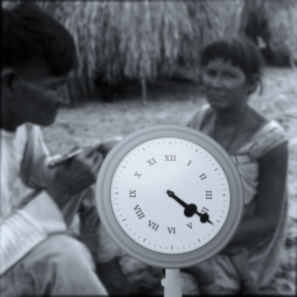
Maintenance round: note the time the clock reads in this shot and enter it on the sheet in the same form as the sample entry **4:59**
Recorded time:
**4:21**
